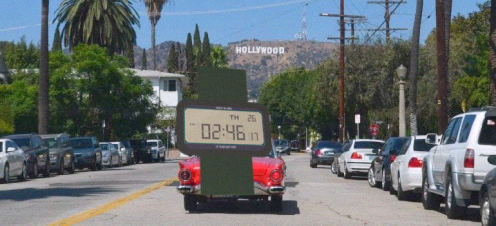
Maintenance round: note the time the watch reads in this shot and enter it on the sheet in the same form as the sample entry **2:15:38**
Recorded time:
**2:46:17**
